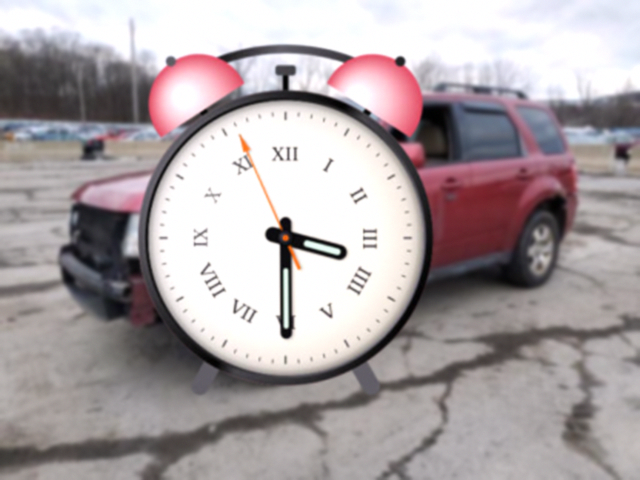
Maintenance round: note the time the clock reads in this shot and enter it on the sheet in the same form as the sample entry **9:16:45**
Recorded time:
**3:29:56**
